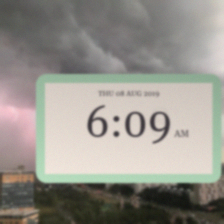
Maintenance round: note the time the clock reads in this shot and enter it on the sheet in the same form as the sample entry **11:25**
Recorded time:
**6:09**
